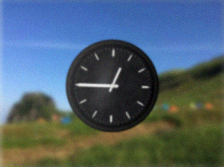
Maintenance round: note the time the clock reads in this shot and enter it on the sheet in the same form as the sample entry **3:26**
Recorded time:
**12:45**
